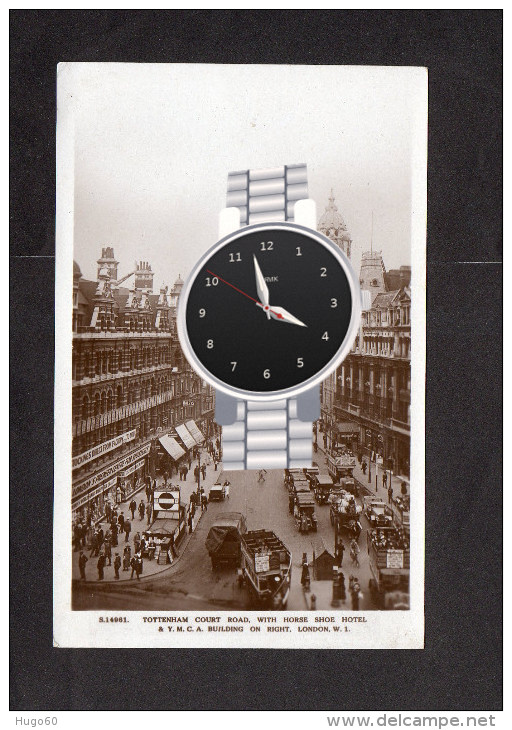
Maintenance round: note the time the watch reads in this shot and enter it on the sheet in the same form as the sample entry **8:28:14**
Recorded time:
**3:57:51**
